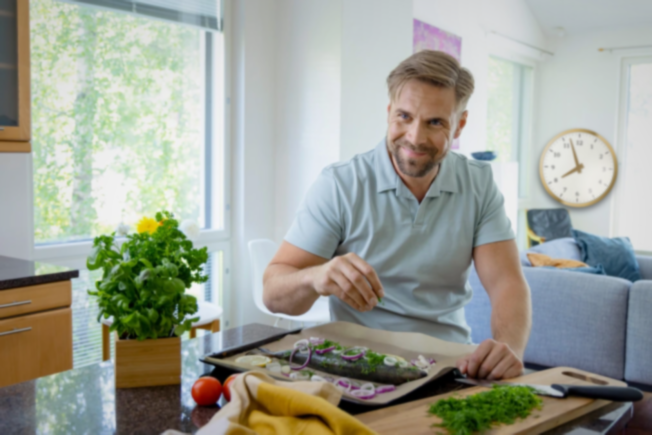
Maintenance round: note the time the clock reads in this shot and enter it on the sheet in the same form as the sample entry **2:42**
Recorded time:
**7:57**
